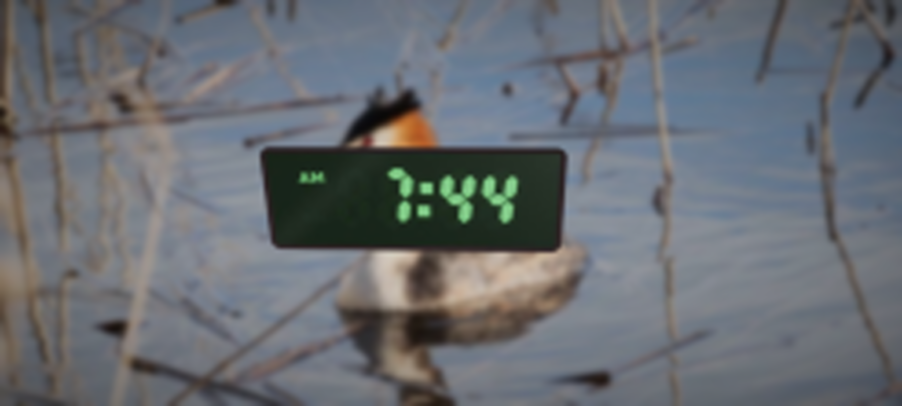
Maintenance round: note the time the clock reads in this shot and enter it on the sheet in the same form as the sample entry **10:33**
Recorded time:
**7:44**
